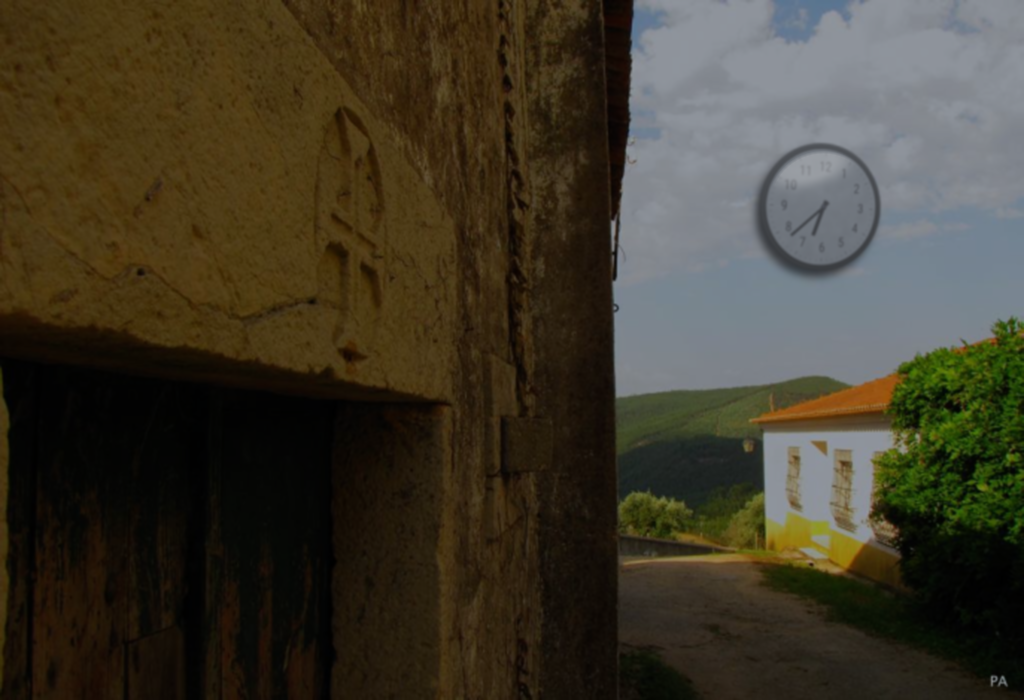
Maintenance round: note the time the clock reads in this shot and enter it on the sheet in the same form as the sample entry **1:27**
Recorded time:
**6:38**
